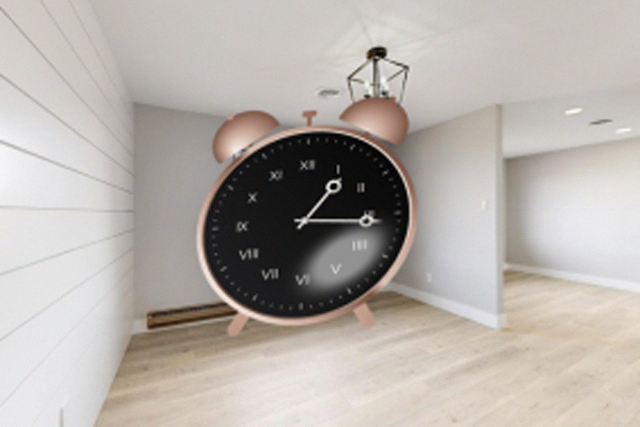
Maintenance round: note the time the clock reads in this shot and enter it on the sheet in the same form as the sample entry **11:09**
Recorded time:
**1:16**
